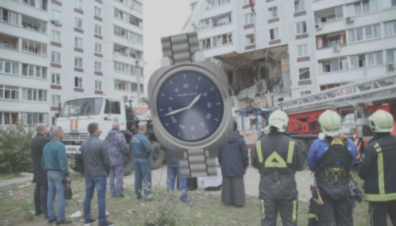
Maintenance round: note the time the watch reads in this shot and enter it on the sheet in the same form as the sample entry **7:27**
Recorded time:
**1:43**
